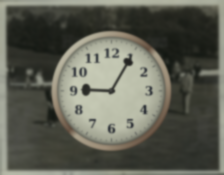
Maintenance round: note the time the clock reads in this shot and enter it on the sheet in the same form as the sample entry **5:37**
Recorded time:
**9:05**
